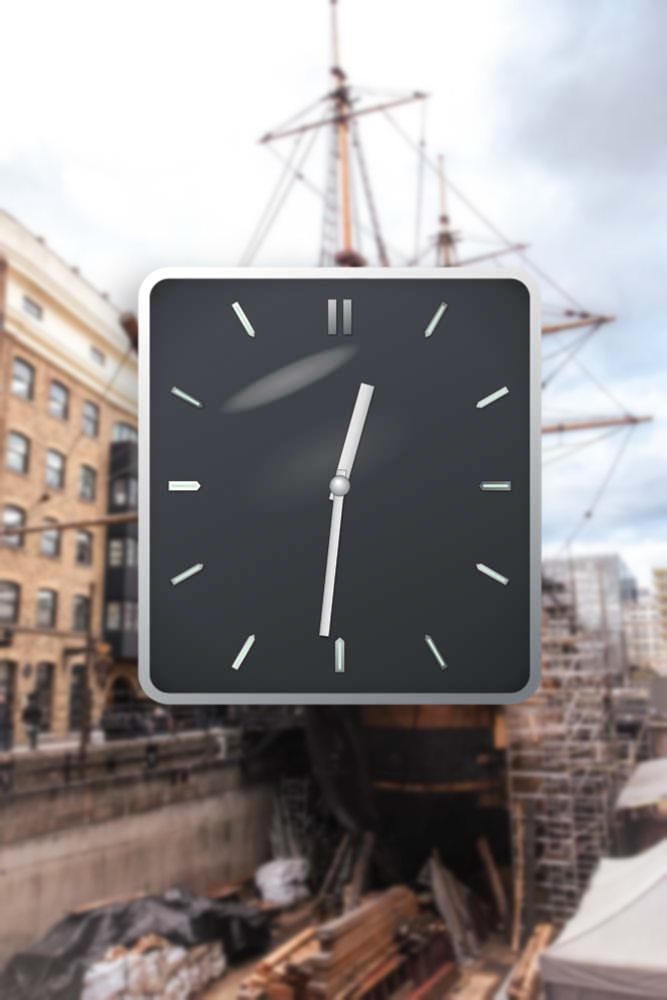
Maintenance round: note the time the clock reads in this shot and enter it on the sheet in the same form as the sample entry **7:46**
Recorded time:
**12:31**
